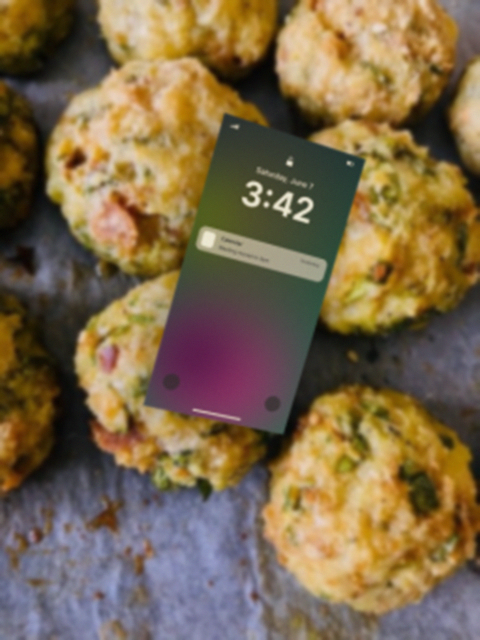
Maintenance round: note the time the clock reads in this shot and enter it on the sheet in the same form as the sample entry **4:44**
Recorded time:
**3:42**
